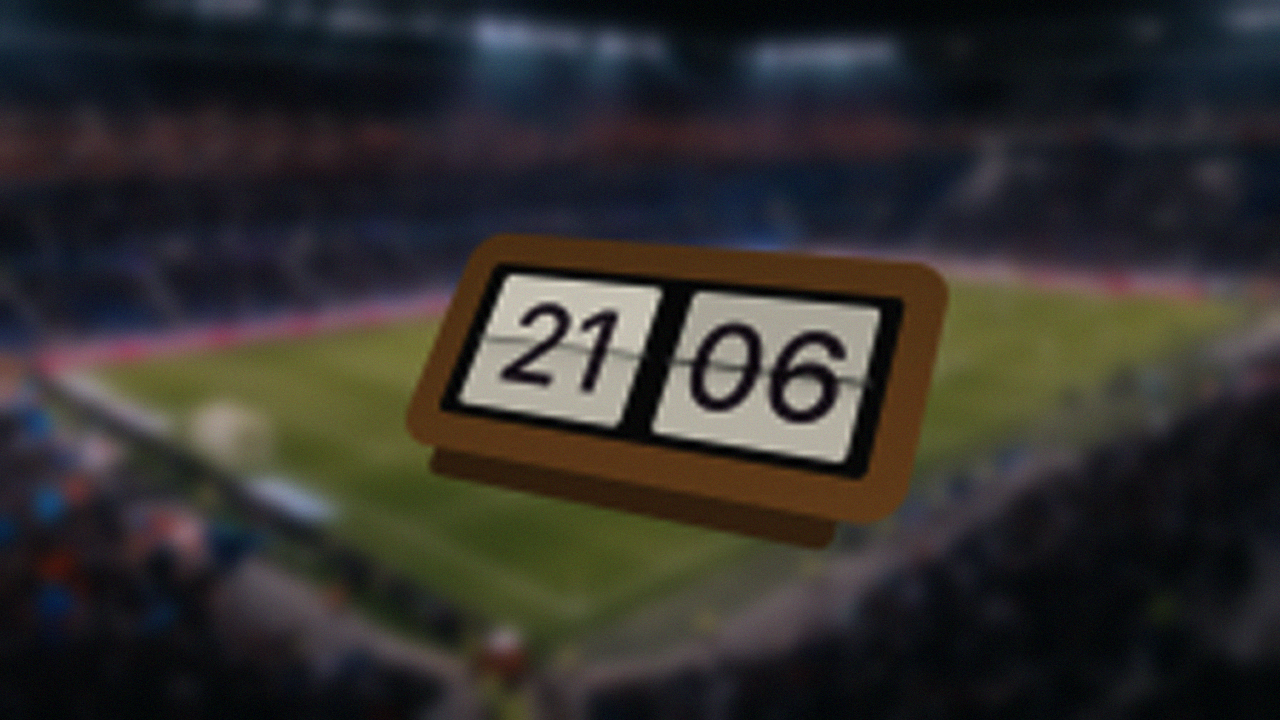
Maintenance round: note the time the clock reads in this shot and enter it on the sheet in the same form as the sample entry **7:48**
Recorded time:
**21:06**
